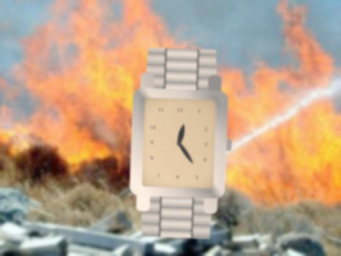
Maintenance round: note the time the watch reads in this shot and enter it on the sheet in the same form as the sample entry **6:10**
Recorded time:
**12:24**
